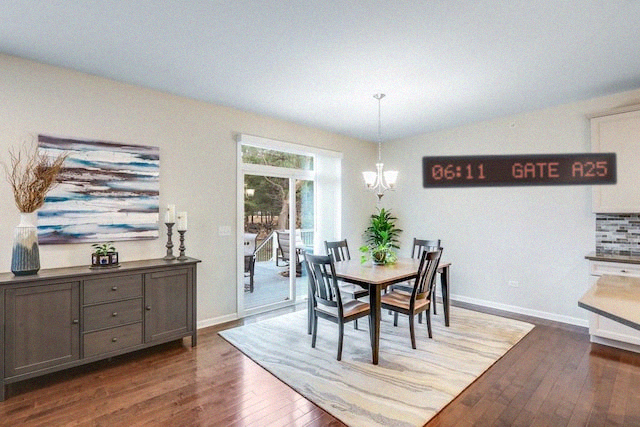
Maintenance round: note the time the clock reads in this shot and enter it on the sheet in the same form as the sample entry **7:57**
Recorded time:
**6:11**
